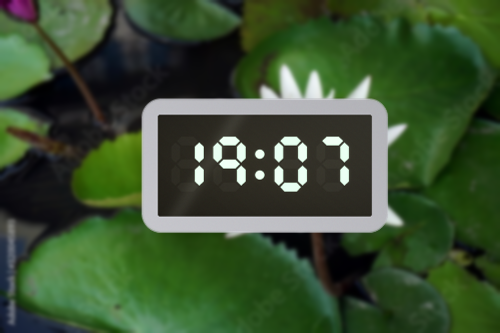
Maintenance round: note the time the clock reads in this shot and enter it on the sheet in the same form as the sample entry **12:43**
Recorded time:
**19:07**
